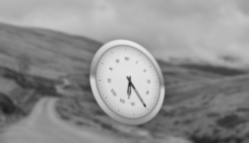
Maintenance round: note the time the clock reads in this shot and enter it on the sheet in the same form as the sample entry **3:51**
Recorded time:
**6:25**
